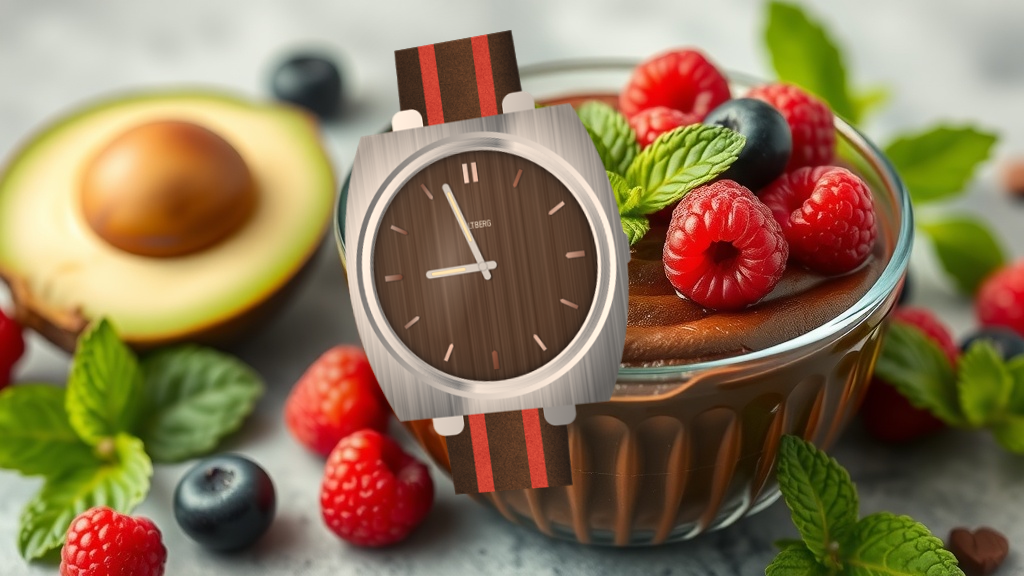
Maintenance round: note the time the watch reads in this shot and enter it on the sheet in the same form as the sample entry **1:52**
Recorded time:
**8:57**
